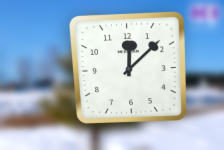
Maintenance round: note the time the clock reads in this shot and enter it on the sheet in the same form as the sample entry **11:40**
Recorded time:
**12:08**
